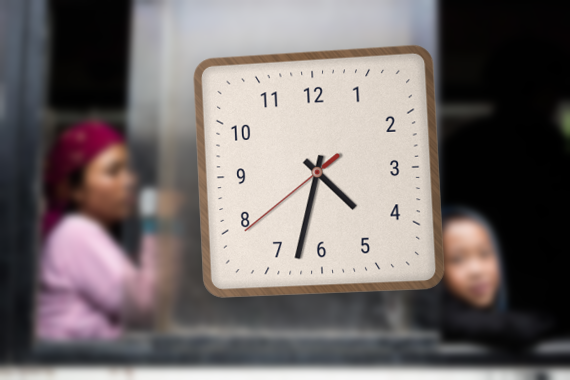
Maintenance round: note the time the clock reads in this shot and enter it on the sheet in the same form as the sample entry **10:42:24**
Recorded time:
**4:32:39**
